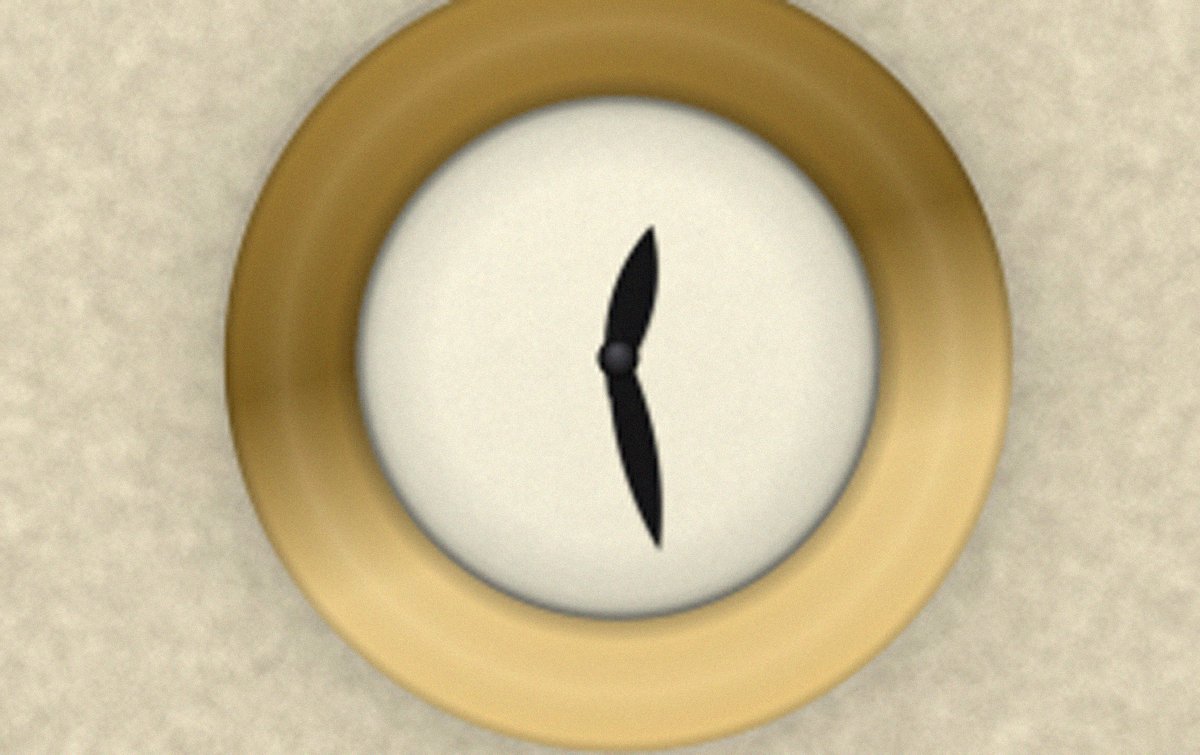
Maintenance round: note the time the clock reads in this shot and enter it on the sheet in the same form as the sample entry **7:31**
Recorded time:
**12:28**
